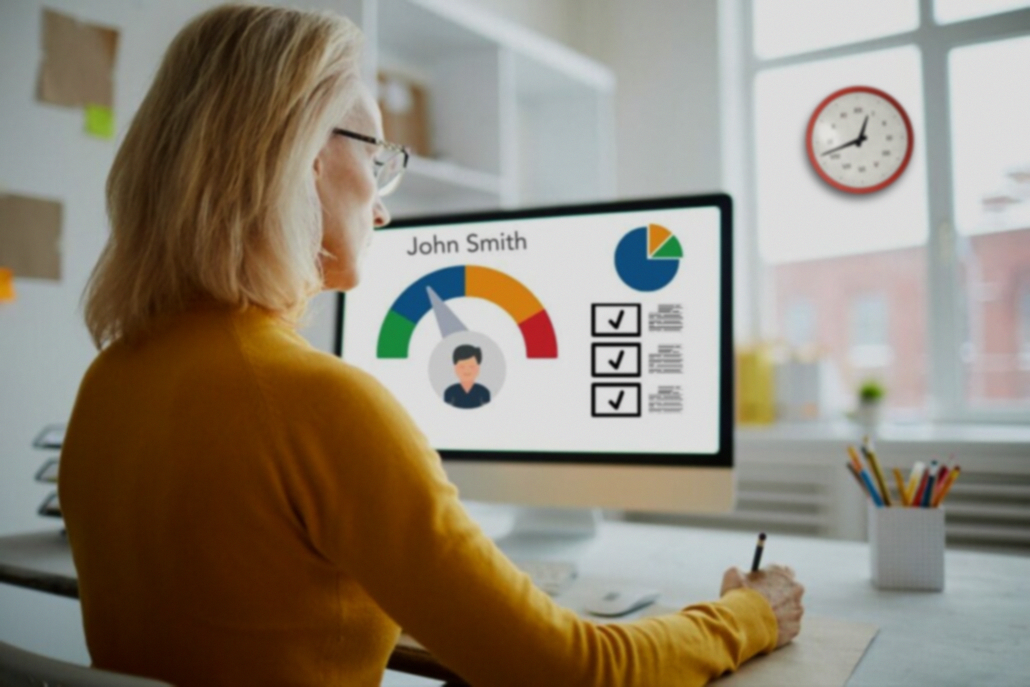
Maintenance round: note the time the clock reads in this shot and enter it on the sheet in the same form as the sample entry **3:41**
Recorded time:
**12:42**
